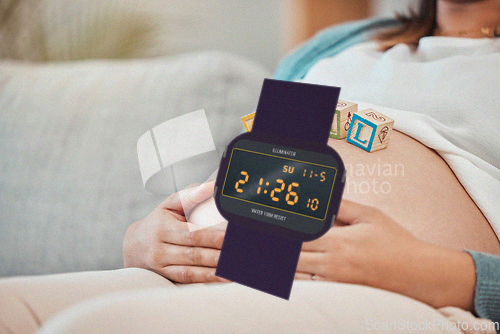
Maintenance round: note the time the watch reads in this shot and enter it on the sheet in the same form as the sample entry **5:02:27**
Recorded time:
**21:26:10**
